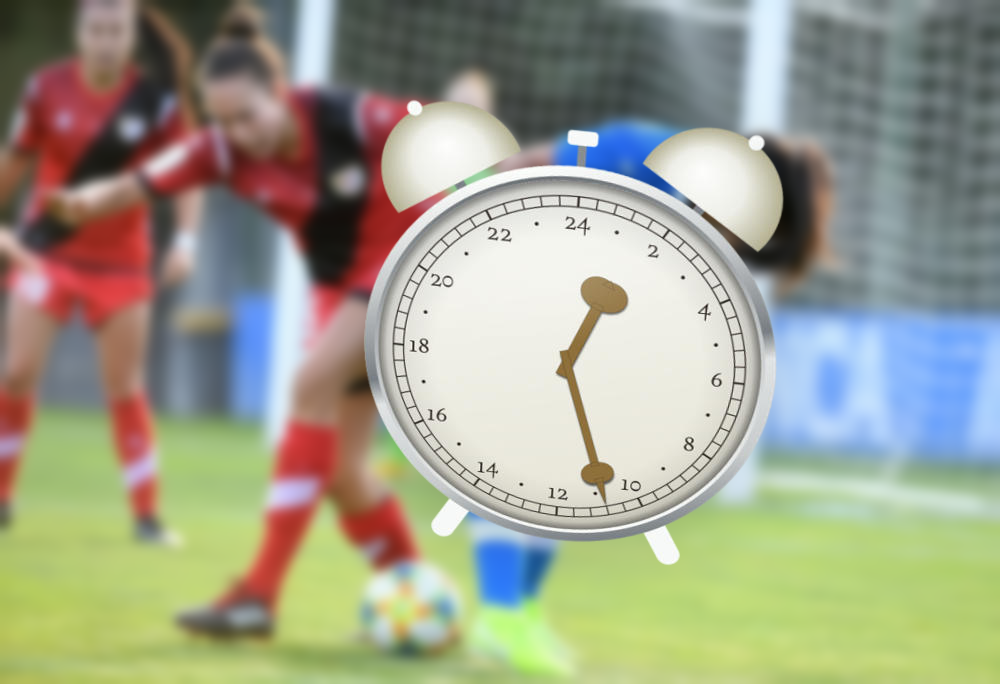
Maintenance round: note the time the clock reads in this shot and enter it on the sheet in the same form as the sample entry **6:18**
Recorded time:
**1:27**
